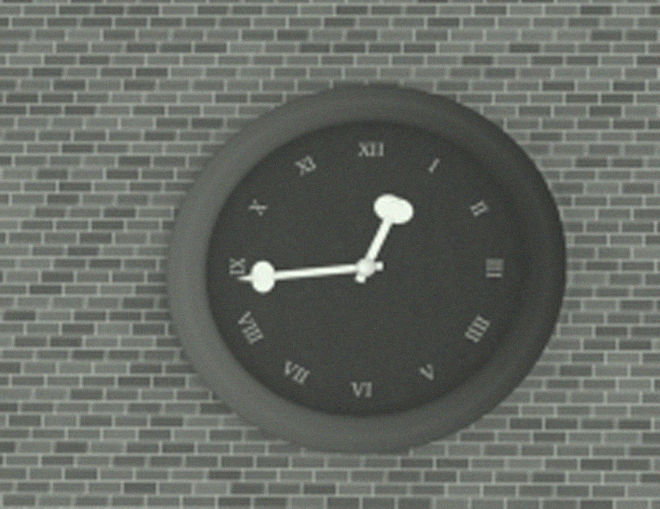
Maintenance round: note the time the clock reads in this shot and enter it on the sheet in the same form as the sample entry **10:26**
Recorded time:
**12:44**
